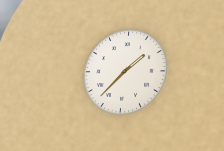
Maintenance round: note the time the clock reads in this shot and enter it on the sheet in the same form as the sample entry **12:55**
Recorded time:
**1:37**
